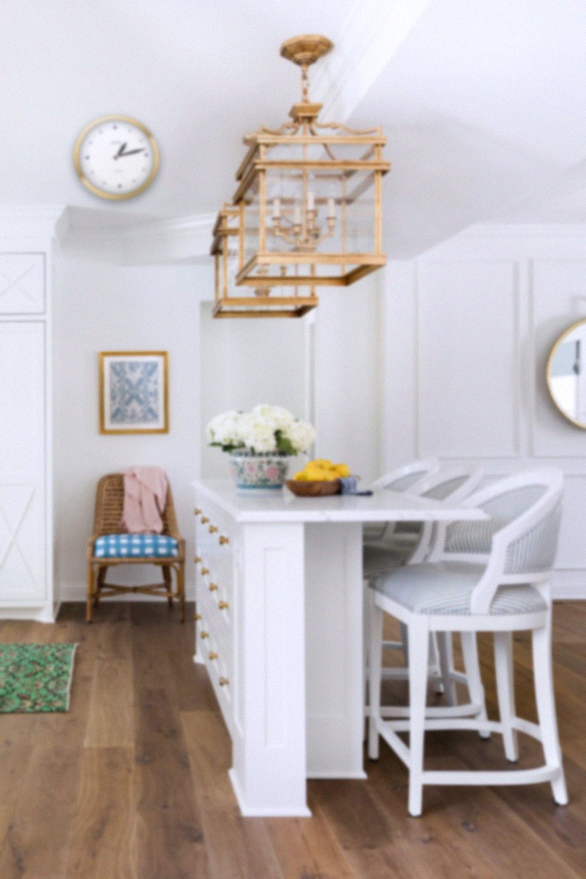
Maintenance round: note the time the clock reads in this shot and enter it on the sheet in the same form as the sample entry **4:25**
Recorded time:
**1:13**
